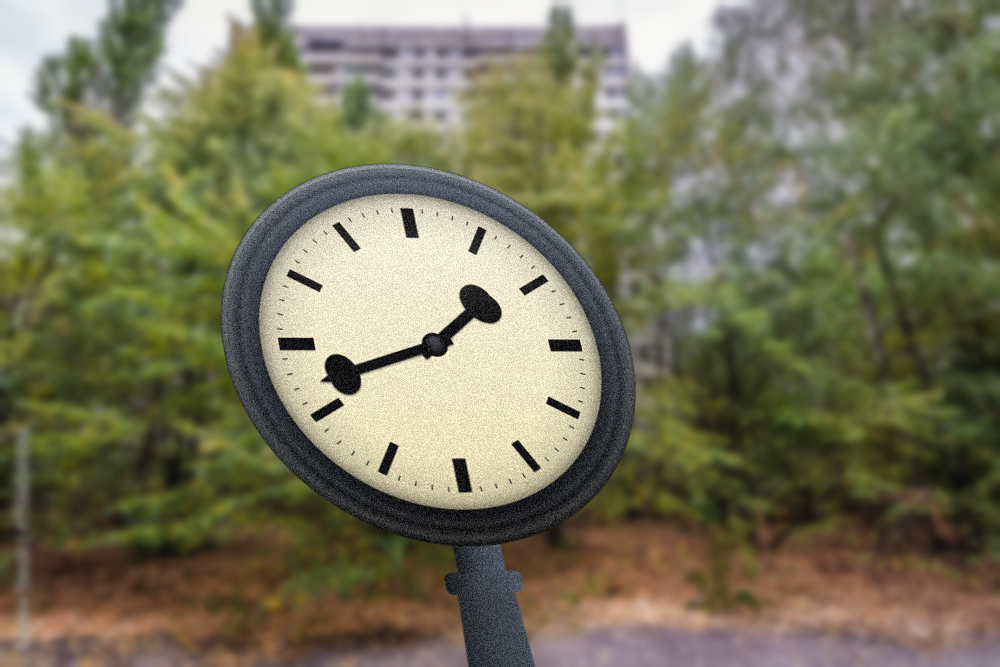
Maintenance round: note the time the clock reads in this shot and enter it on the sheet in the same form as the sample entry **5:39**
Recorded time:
**1:42**
